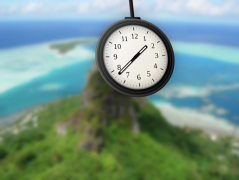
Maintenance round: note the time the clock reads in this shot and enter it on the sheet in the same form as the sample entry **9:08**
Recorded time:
**1:38**
